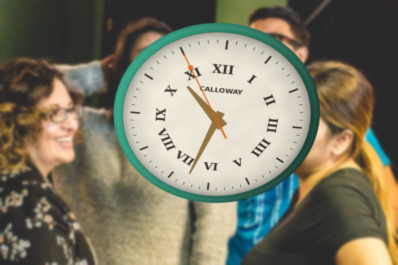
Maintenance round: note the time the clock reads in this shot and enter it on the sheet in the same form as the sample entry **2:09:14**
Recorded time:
**10:32:55**
